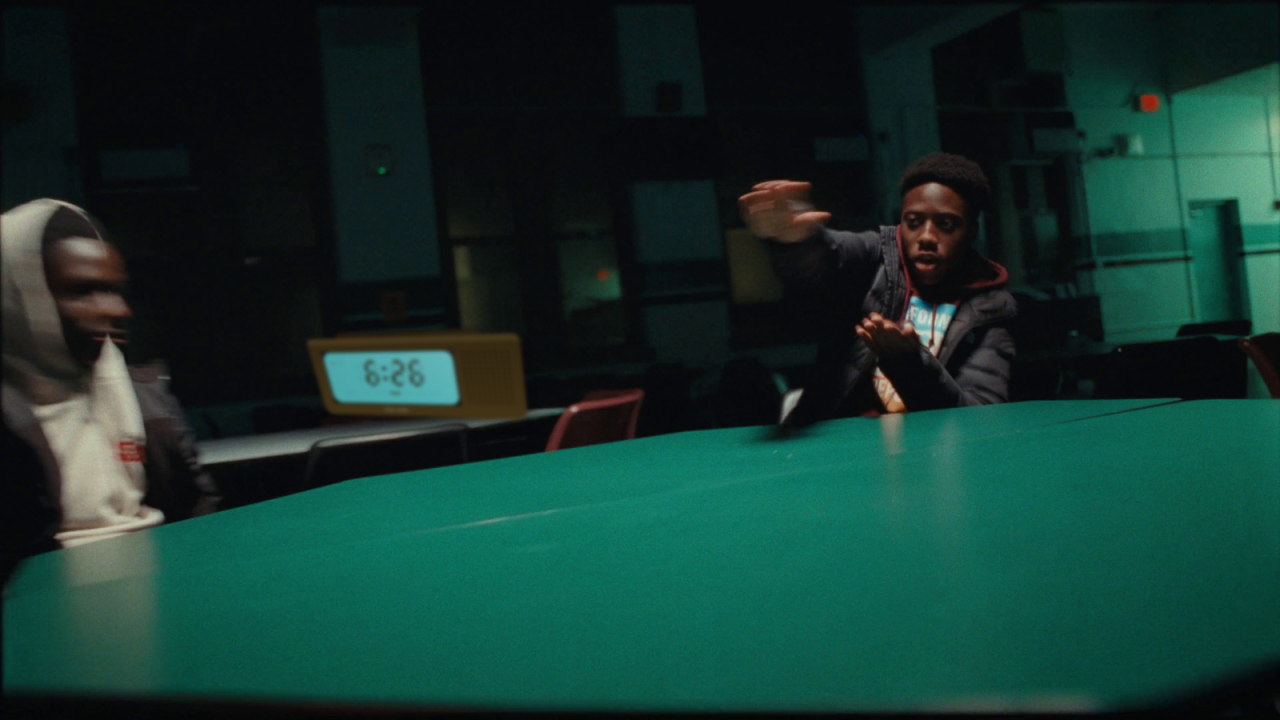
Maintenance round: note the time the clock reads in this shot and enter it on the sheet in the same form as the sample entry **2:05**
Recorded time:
**6:26**
